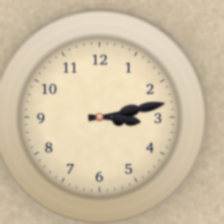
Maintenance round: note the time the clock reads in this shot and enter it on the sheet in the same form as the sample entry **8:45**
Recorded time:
**3:13**
